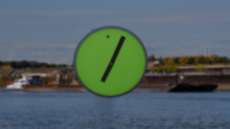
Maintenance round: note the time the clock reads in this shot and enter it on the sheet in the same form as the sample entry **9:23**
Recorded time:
**7:05**
